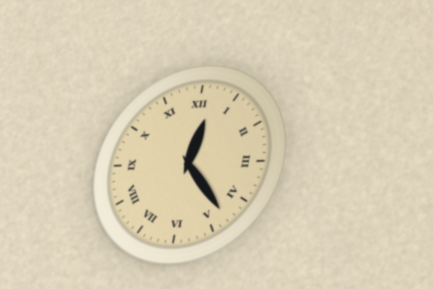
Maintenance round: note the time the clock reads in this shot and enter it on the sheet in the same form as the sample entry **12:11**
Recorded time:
**12:23**
